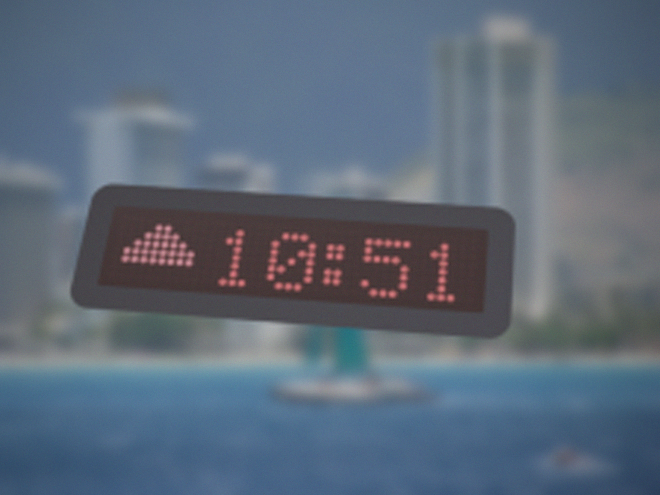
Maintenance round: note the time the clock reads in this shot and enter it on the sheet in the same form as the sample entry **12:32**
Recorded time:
**10:51**
